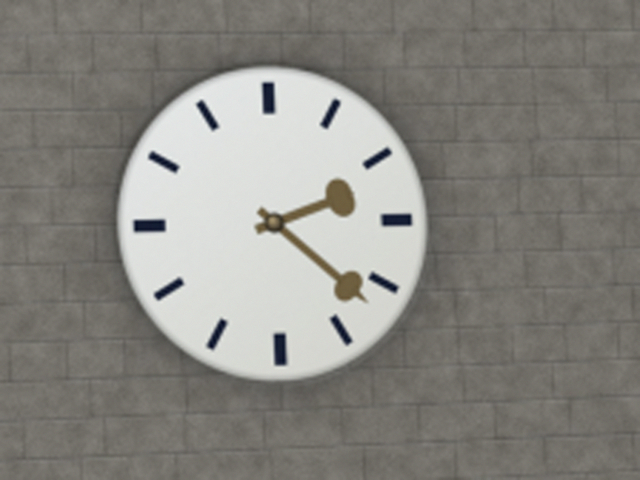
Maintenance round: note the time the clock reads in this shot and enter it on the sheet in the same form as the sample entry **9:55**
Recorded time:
**2:22**
